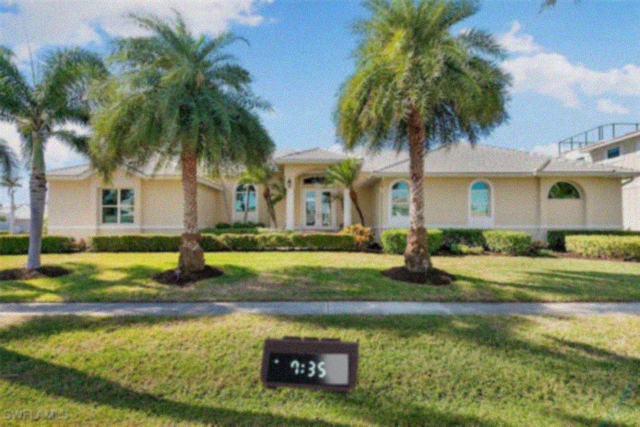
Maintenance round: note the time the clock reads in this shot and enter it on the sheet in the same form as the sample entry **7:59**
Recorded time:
**7:35**
